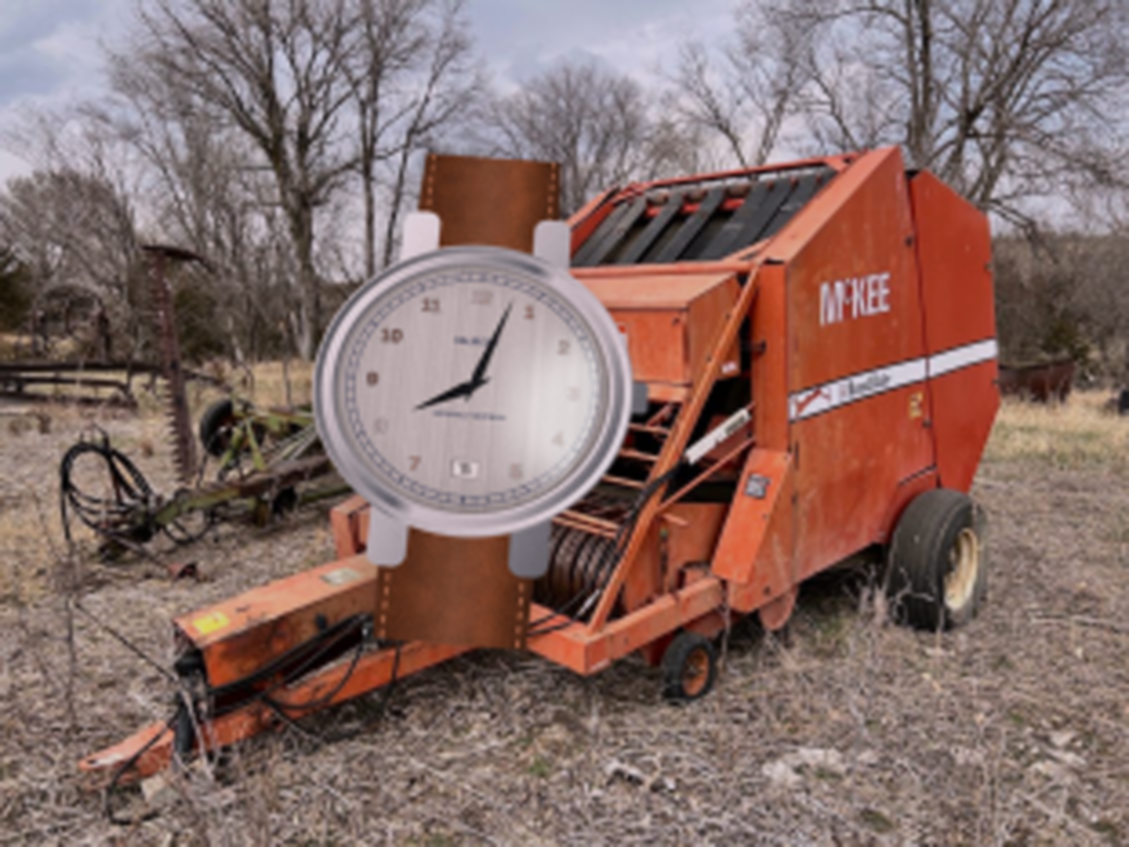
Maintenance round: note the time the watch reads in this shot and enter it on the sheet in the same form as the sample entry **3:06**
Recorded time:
**8:03**
